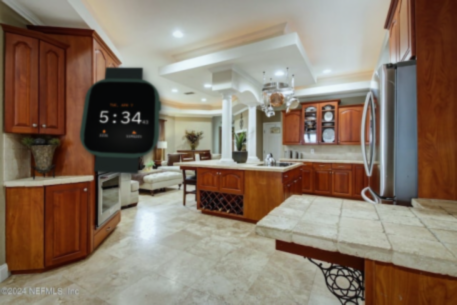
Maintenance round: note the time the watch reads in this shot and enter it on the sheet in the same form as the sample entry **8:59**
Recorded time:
**5:34**
